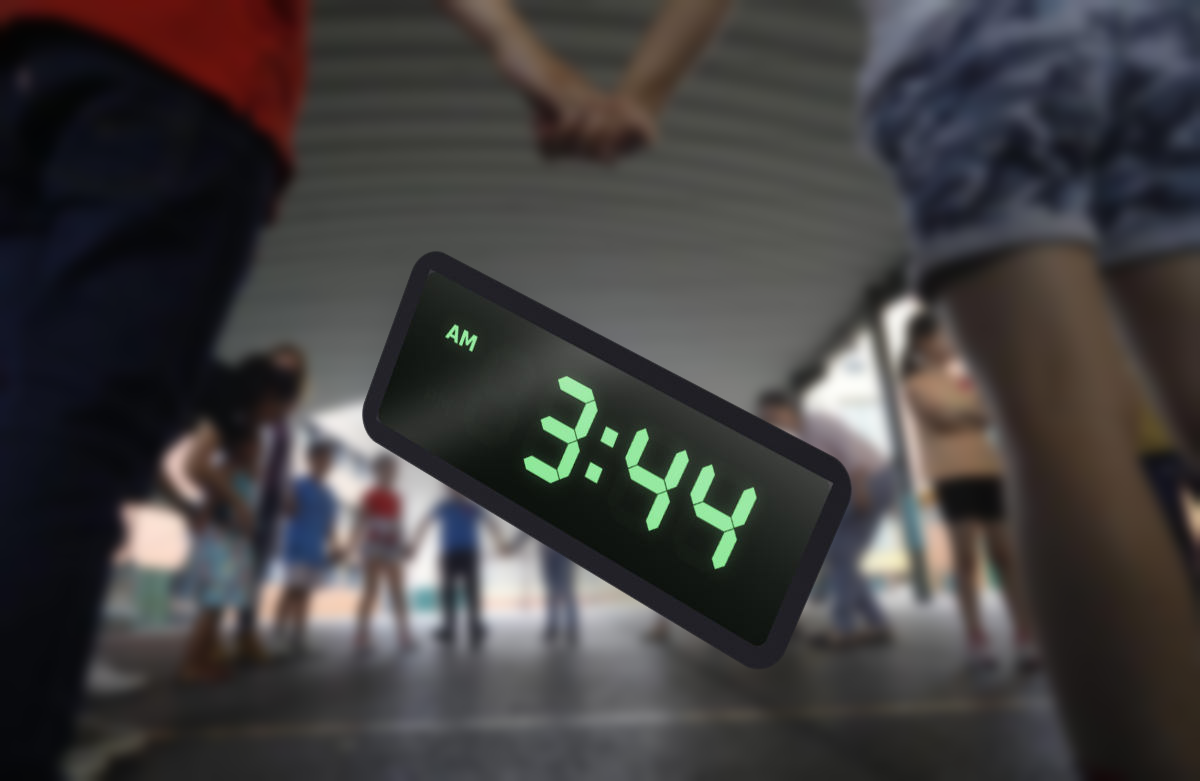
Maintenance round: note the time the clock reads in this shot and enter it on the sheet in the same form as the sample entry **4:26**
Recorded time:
**3:44**
